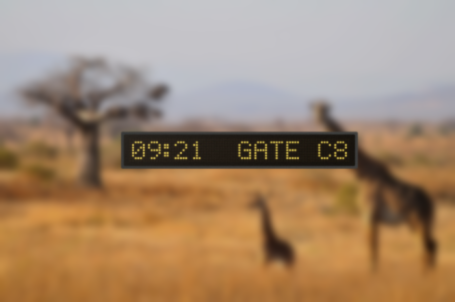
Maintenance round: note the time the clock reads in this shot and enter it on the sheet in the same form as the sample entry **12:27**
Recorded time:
**9:21**
